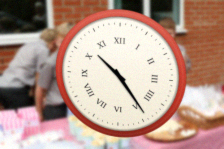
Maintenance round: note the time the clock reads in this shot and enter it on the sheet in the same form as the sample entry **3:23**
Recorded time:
**10:24**
